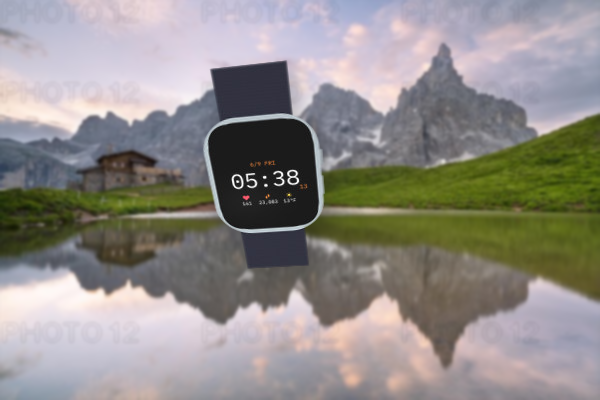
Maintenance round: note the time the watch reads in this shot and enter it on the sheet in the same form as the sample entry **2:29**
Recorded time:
**5:38**
